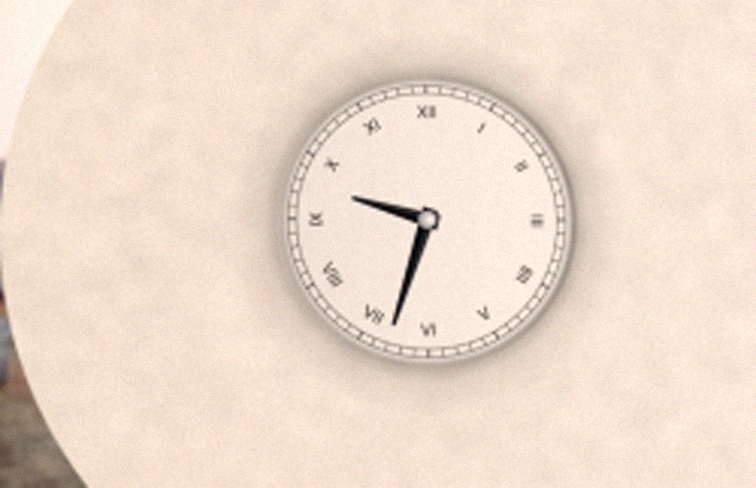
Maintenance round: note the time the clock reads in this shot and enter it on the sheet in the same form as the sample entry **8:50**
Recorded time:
**9:33**
